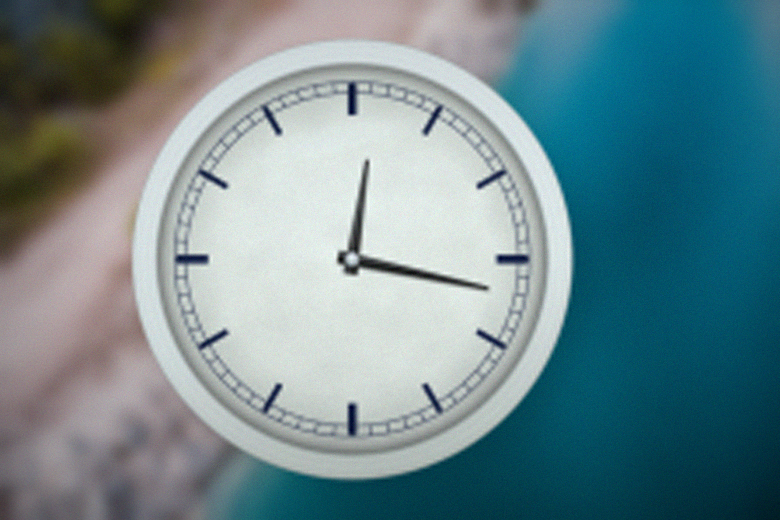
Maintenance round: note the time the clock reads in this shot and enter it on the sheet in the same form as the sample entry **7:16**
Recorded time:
**12:17**
